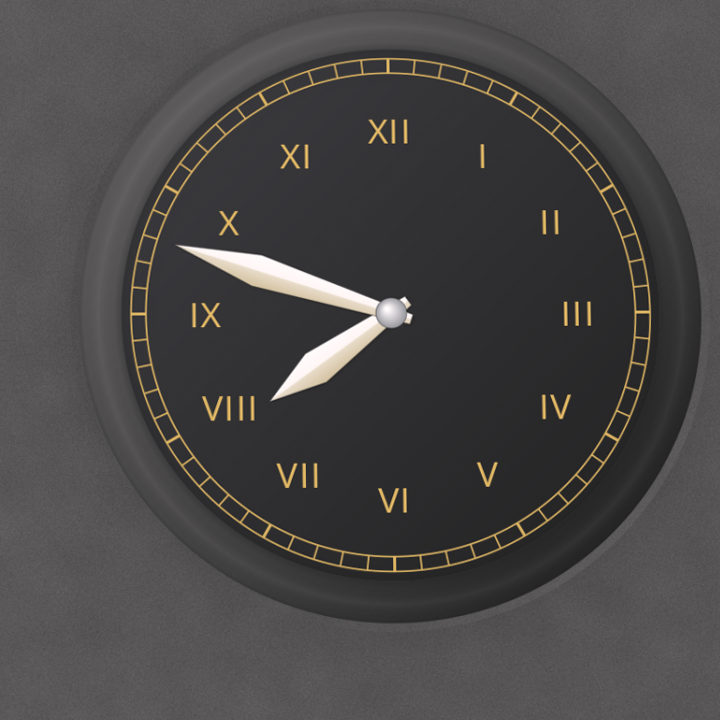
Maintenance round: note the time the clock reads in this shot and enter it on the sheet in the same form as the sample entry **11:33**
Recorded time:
**7:48**
